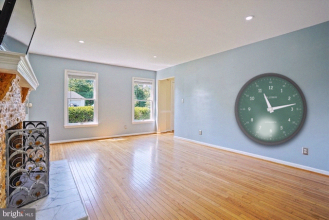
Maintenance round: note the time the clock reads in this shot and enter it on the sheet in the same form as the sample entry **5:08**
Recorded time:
**11:13**
